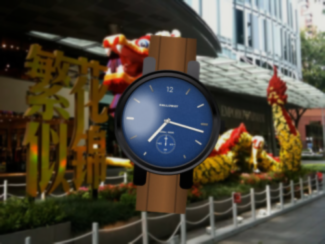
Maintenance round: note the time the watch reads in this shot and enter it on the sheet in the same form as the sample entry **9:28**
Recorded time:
**7:17**
